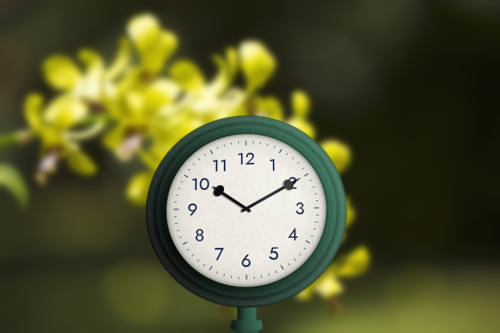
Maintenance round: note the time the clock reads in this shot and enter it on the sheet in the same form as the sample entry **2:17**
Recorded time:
**10:10**
